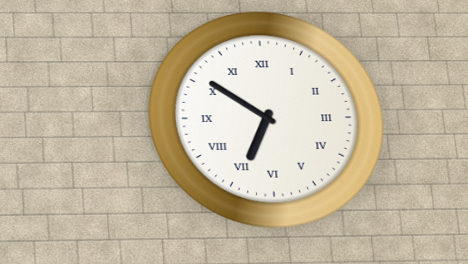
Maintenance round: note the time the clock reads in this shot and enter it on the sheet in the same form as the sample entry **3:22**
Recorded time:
**6:51**
